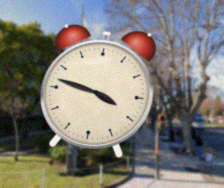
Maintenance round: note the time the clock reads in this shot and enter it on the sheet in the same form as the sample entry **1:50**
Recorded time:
**3:47**
